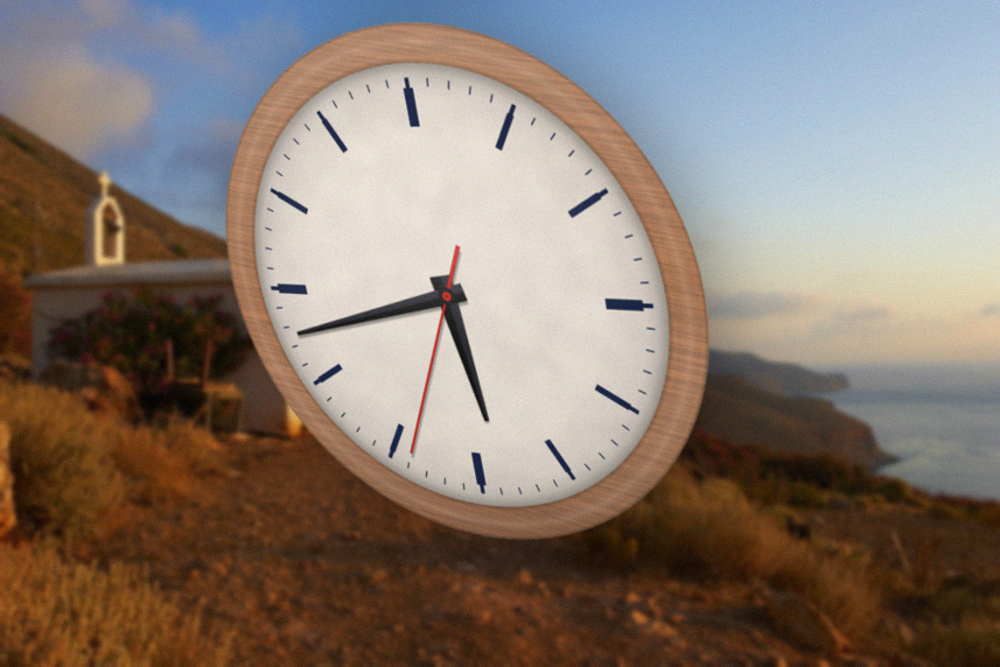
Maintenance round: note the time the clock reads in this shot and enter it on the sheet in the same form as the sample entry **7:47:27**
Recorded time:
**5:42:34**
